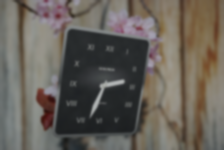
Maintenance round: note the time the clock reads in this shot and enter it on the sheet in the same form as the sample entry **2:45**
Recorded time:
**2:33**
